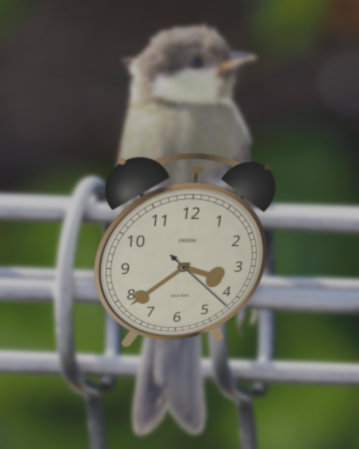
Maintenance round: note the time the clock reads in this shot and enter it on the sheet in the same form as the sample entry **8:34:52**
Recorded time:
**3:38:22**
